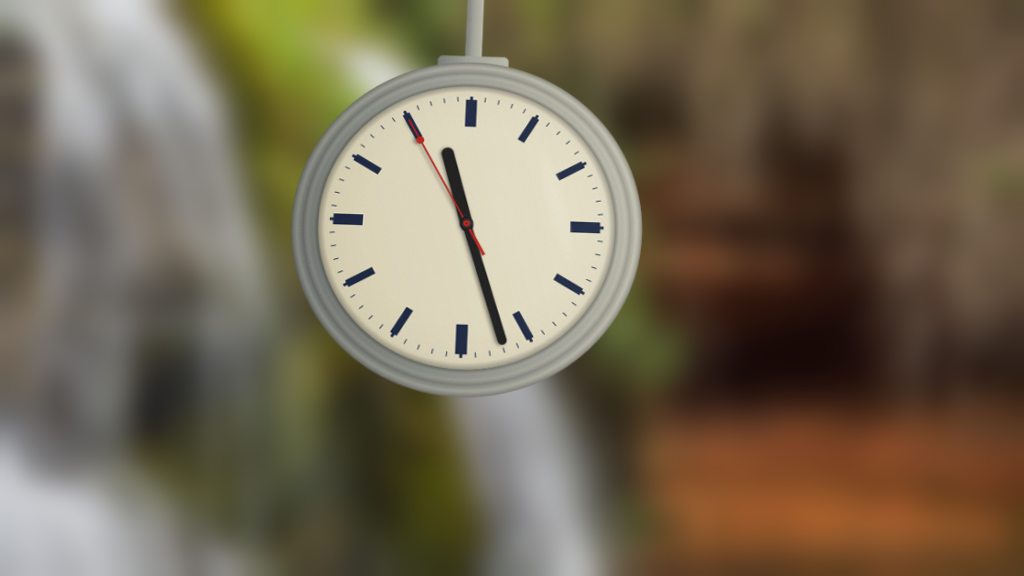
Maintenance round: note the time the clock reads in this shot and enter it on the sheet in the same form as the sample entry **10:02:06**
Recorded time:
**11:26:55**
